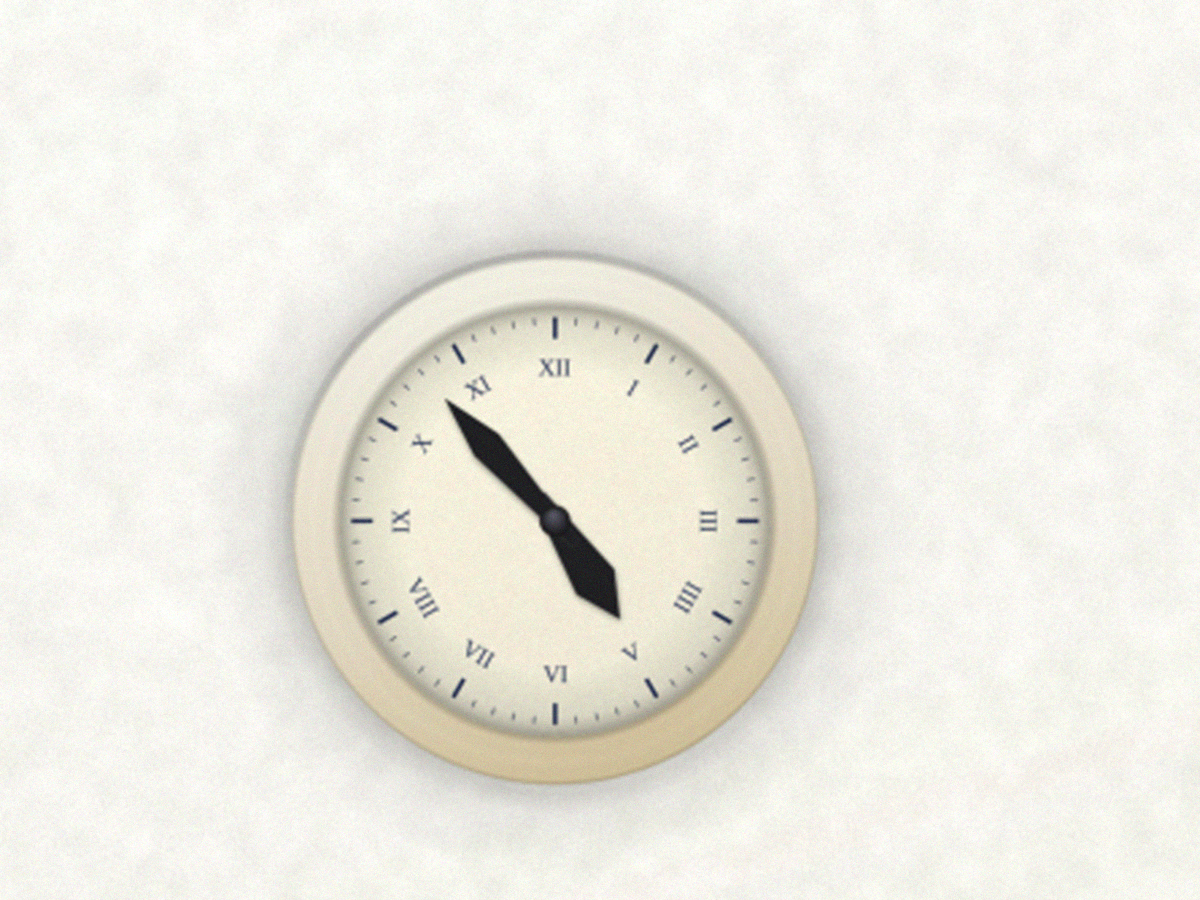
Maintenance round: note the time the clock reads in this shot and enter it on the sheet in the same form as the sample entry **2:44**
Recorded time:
**4:53**
